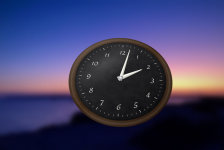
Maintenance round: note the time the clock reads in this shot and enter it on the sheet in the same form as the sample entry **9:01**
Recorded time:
**2:02**
